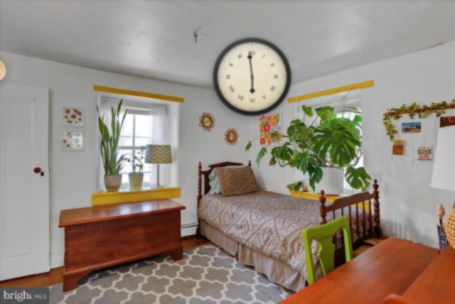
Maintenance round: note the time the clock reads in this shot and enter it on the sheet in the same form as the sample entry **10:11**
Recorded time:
**5:59**
